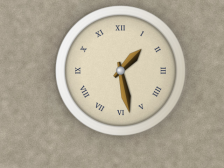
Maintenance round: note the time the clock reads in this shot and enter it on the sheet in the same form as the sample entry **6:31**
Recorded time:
**1:28**
